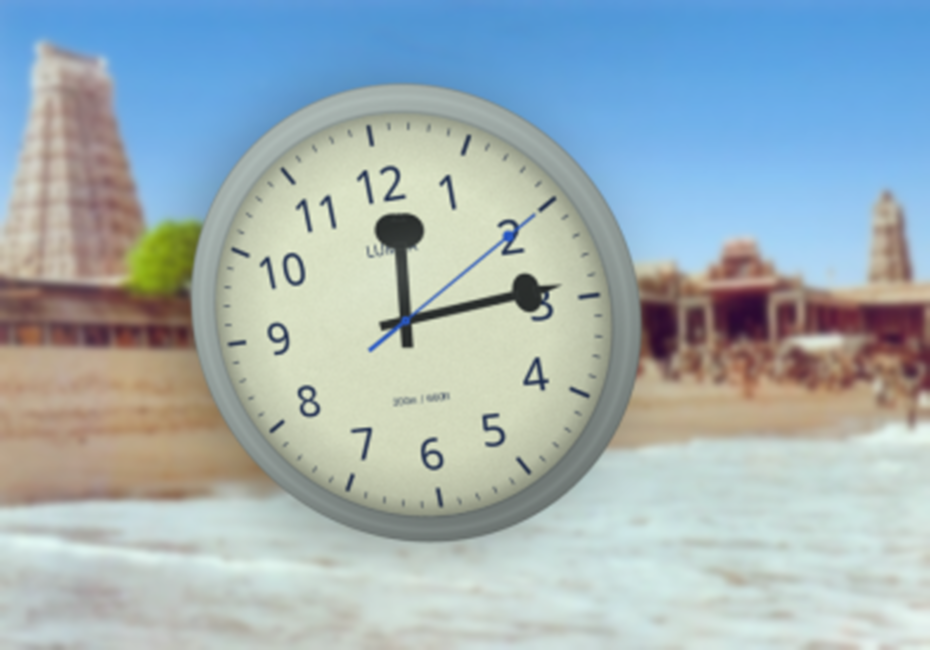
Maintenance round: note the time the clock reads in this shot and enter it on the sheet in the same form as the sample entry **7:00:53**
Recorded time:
**12:14:10**
